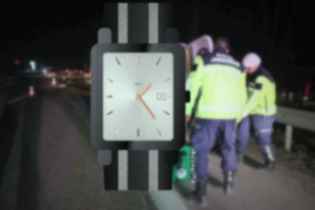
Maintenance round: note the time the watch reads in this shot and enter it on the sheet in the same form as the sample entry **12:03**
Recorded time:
**1:24**
